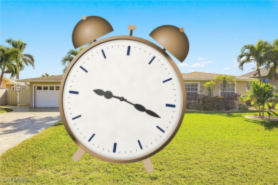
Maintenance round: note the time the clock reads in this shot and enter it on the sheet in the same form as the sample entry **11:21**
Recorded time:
**9:18**
